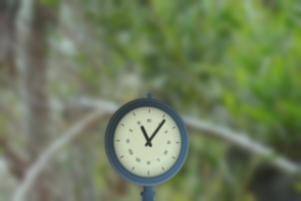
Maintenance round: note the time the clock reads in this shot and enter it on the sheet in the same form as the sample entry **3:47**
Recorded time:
**11:06**
